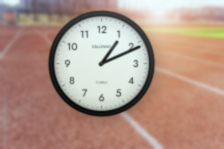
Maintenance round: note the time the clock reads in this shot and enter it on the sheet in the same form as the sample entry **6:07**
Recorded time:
**1:11**
